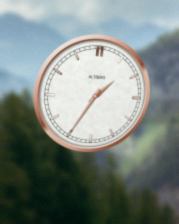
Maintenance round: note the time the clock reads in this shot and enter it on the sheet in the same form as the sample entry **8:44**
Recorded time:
**1:35**
